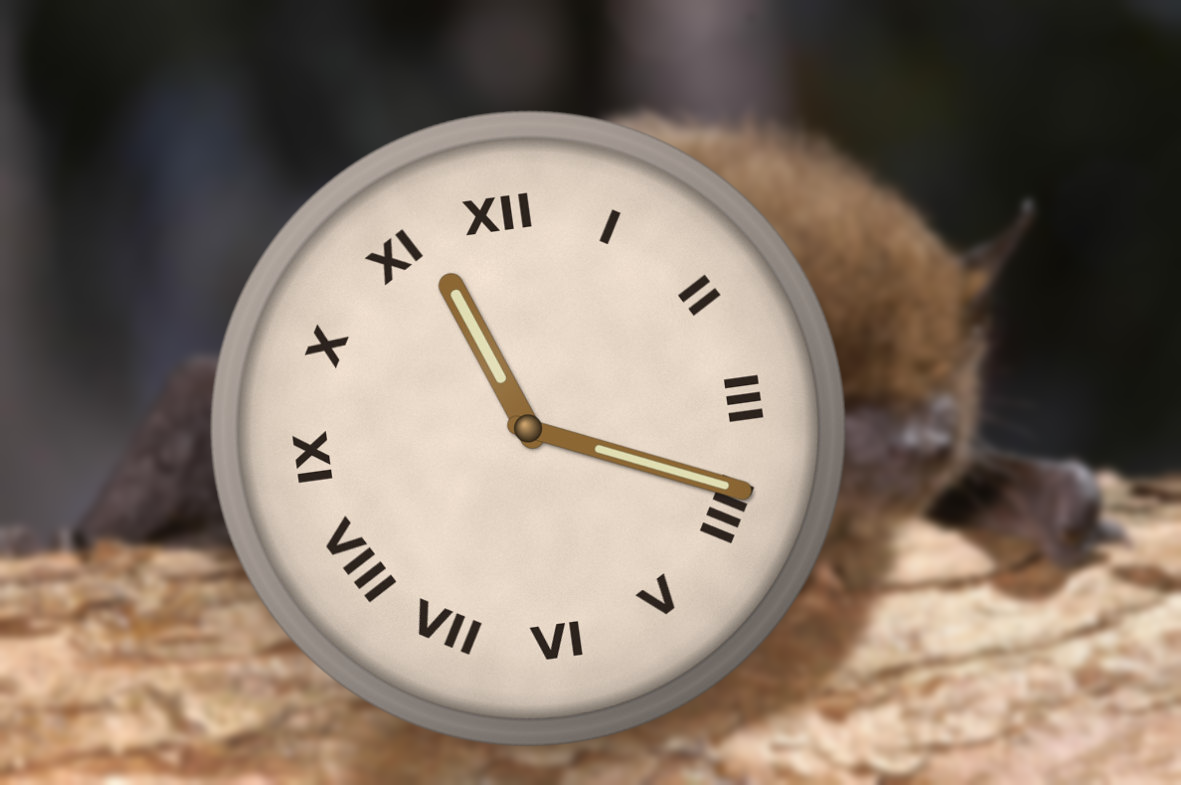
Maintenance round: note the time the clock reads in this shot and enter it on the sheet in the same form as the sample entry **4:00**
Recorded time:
**11:19**
